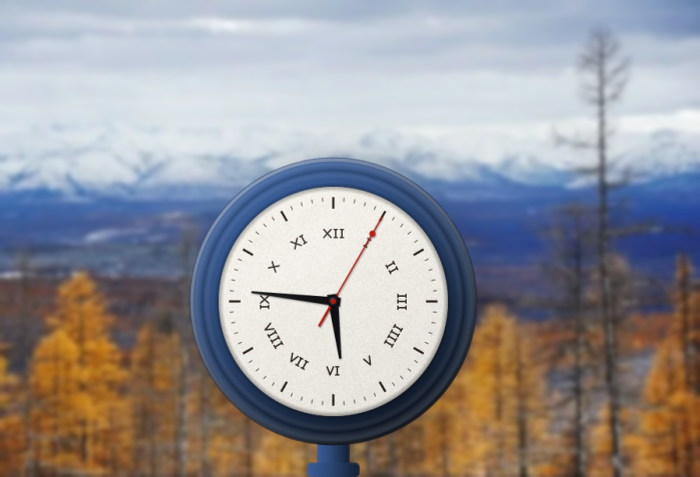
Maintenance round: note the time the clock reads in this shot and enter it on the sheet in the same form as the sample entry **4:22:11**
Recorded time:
**5:46:05**
